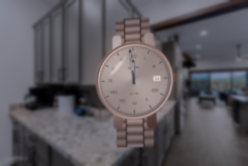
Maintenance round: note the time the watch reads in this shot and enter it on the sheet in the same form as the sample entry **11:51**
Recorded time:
**11:59**
